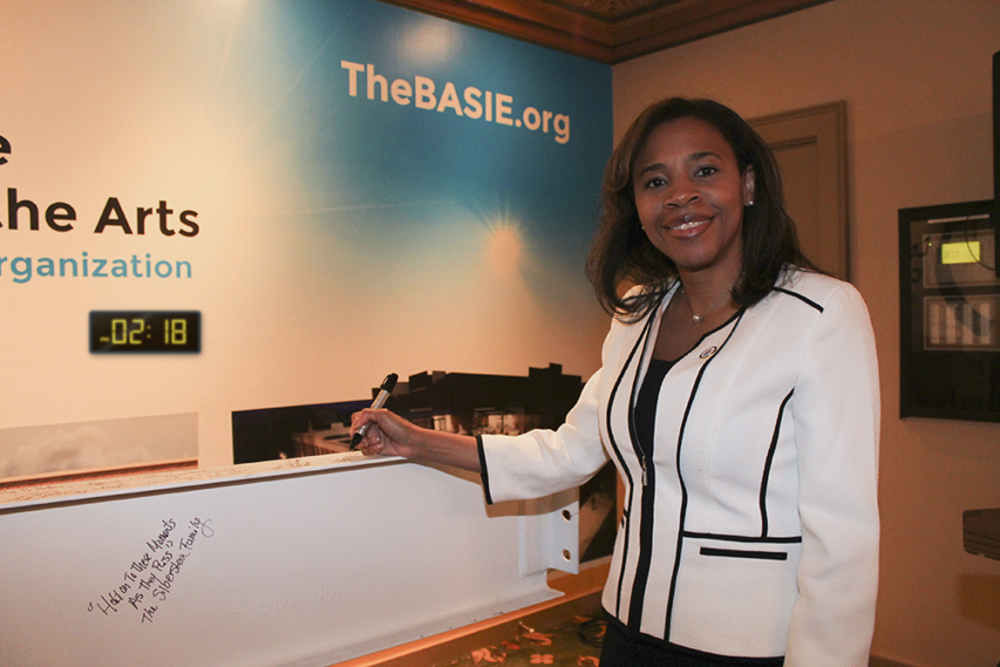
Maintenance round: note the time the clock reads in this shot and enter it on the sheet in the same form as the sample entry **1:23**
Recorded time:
**2:18**
